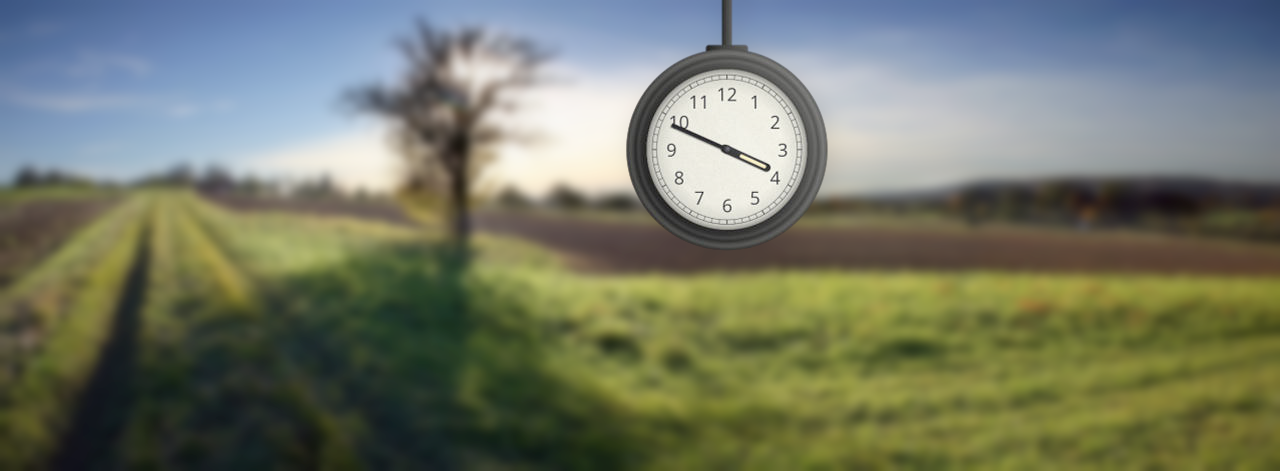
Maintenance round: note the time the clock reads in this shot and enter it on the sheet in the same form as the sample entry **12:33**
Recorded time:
**3:49**
